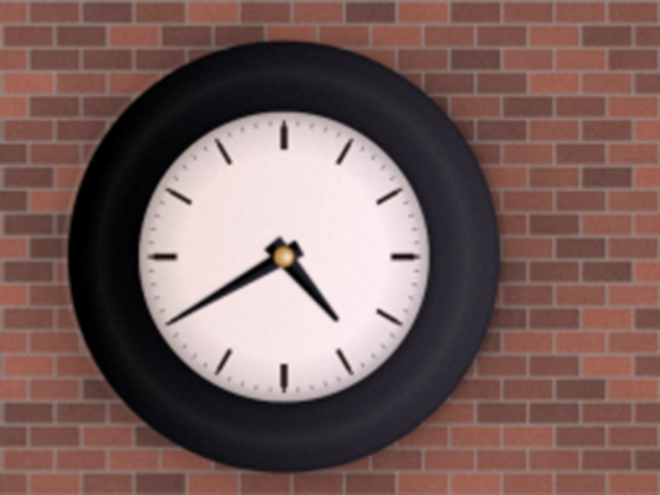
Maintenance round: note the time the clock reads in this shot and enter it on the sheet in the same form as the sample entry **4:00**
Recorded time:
**4:40**
